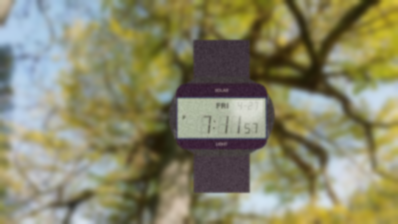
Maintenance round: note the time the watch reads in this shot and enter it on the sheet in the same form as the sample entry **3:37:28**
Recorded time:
**7:11:57**
